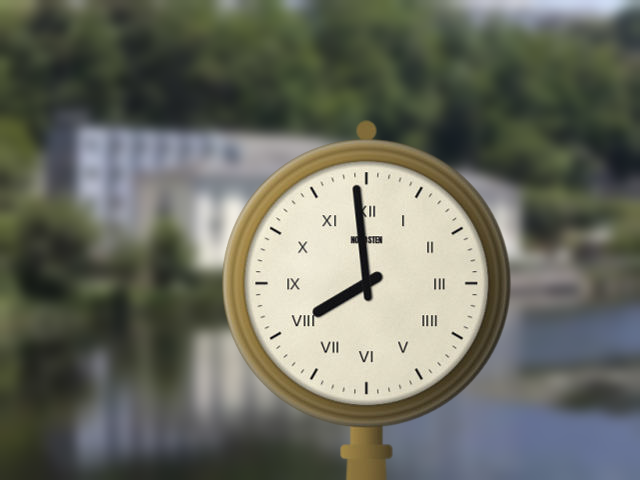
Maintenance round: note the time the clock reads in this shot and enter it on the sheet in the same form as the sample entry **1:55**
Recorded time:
**7:59**
